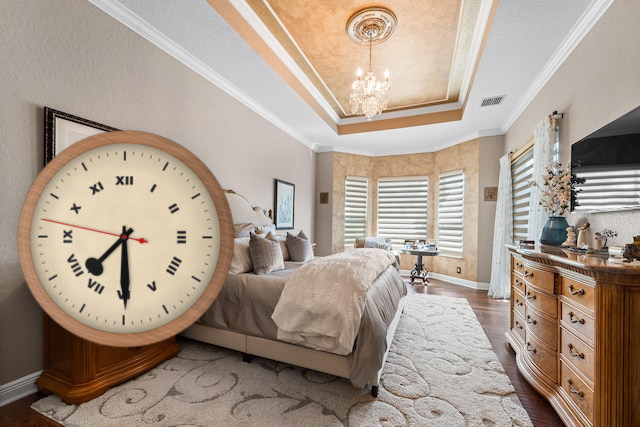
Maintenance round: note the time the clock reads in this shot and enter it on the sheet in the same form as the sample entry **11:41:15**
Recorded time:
**7:29:47**
